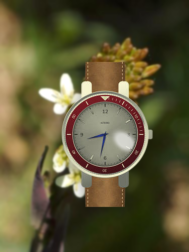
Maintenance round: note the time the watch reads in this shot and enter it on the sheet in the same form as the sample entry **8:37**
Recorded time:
**8:32**
